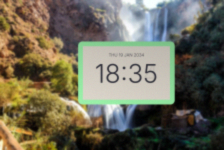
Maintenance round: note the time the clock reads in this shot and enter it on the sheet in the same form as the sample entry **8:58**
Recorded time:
**18:35**
